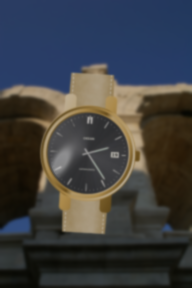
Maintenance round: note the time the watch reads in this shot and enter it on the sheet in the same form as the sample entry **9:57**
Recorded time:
**2:24**
